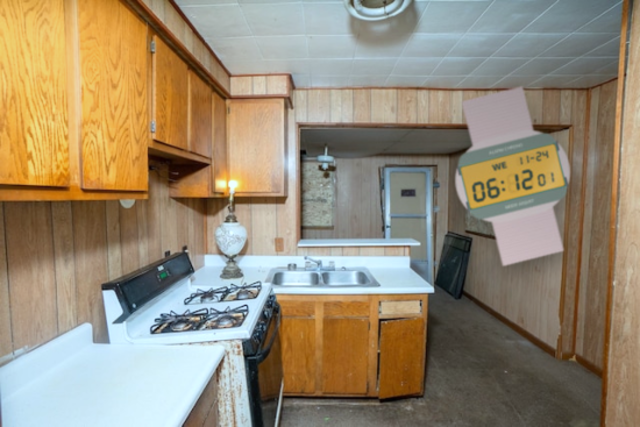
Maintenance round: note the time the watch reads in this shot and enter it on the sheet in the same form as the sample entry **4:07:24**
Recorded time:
**6:12:01**
